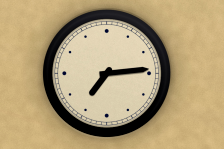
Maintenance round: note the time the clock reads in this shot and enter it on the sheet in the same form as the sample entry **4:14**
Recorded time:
**7:14**
